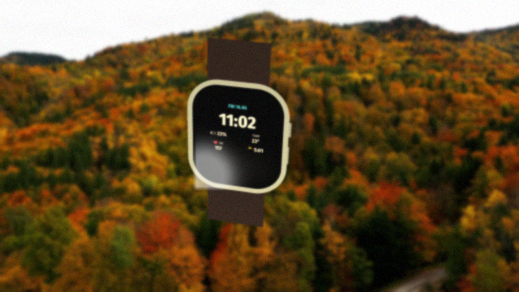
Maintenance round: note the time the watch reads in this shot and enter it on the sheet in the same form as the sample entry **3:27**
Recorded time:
**11:02**
